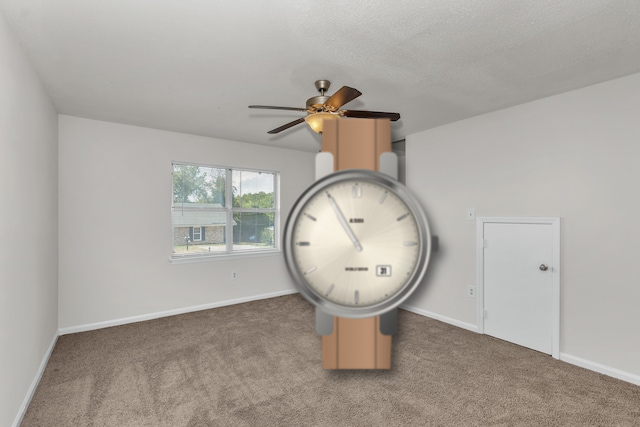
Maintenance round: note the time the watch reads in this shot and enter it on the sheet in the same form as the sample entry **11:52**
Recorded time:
**10:55**
